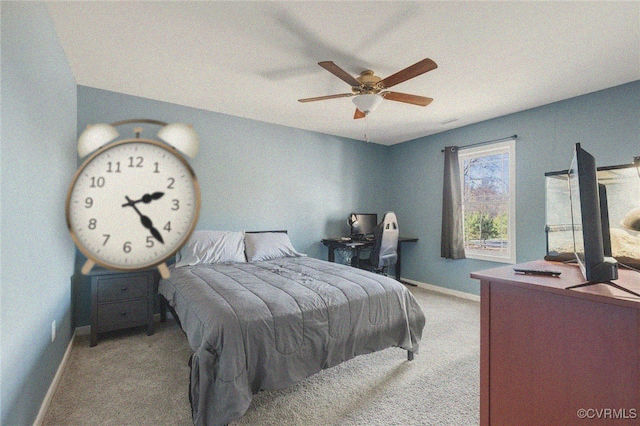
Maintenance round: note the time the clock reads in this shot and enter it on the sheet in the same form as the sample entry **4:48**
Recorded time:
**2:23**
